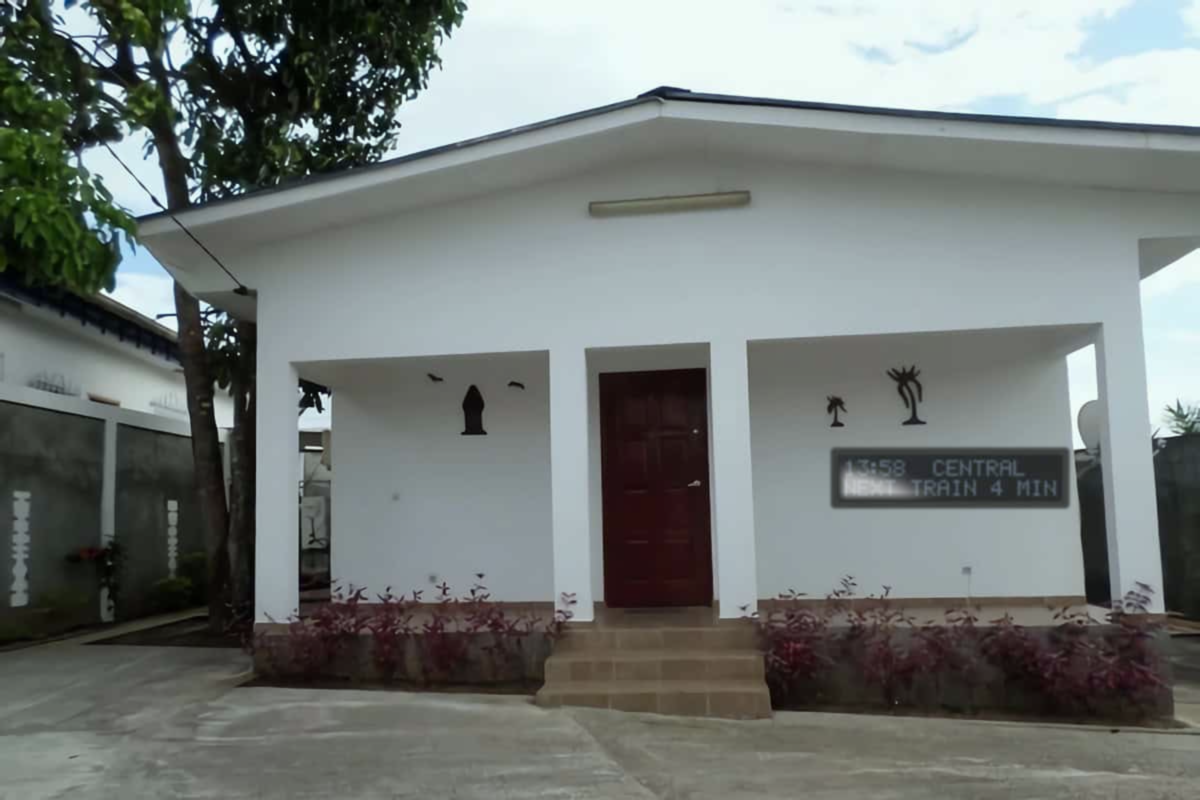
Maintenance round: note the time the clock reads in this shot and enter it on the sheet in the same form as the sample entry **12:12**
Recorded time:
**13:58**
